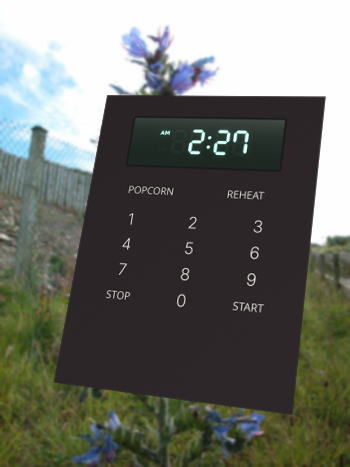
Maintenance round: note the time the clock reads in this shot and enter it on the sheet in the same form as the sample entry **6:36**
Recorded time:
**2:27**
